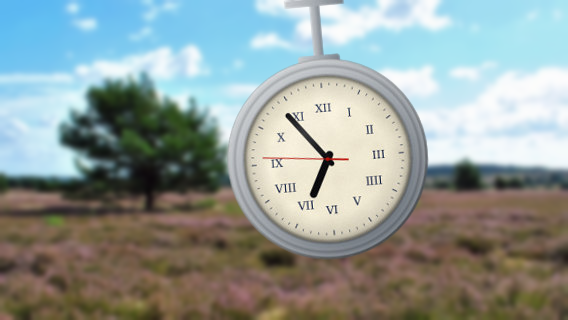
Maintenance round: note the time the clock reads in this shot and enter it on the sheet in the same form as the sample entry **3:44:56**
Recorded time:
**6:53:46**
